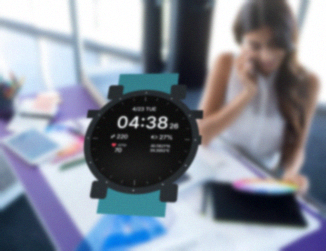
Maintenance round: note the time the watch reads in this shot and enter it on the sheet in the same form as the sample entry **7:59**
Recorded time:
**4:38**
